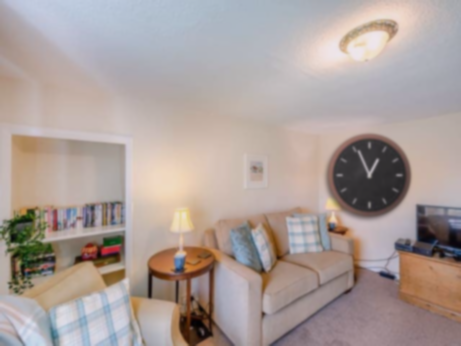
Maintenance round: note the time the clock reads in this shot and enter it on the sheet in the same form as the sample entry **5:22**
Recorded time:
**12:56**
